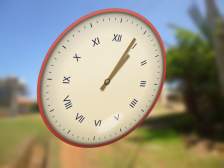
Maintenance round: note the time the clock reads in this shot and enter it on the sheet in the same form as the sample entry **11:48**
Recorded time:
**1:04**
